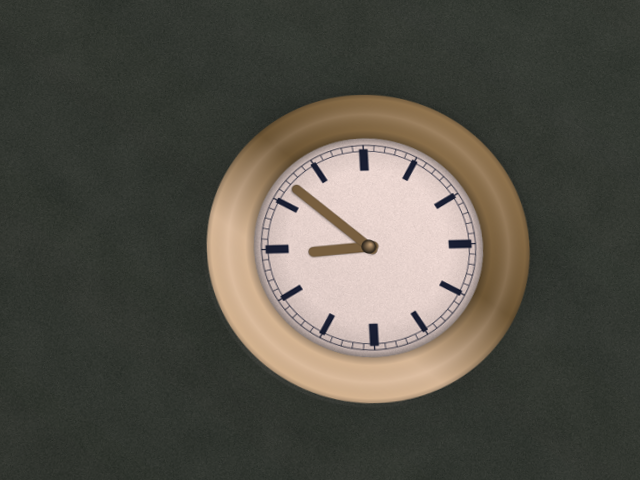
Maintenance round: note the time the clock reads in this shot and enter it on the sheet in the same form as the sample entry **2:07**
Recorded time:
**8:52**
